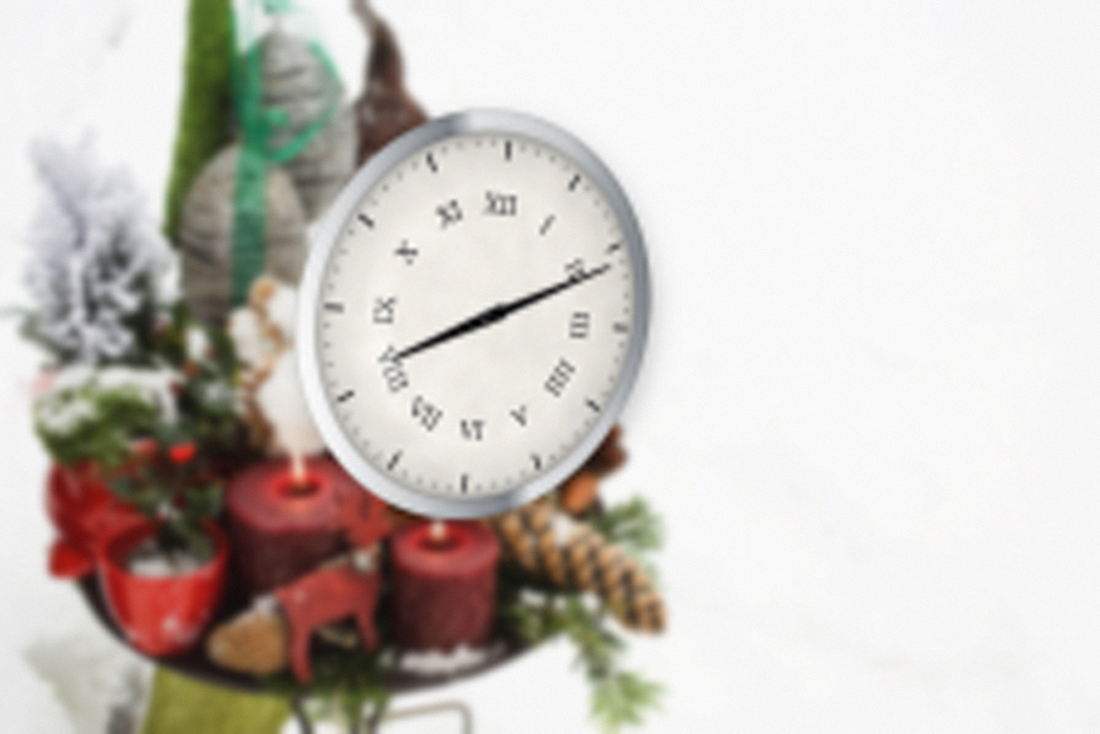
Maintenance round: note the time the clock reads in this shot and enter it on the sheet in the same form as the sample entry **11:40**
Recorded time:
**8:11**
